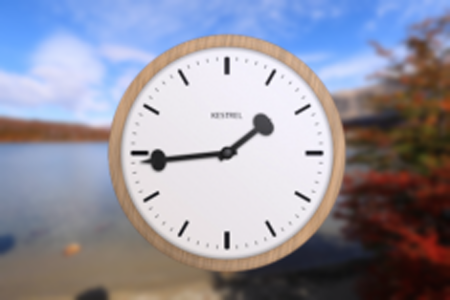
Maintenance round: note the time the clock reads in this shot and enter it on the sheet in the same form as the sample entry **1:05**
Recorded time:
**1:44**
